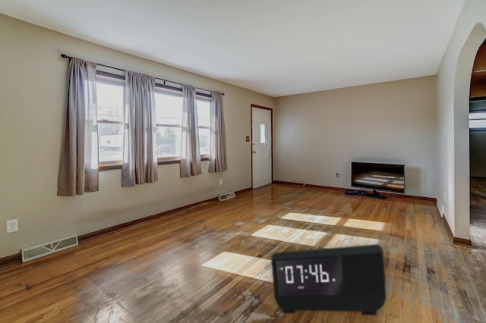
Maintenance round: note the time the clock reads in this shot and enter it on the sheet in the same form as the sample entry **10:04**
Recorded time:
**7:46**
